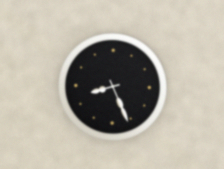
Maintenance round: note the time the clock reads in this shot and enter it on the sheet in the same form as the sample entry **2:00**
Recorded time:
**8:26**
